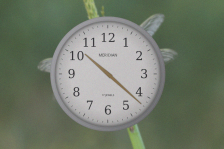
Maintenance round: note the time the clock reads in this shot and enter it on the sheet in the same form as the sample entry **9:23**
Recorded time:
**10:22**
